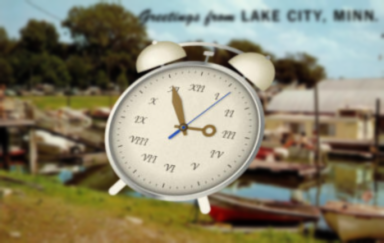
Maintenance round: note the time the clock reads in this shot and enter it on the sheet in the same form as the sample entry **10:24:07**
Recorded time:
**2:55:06**
